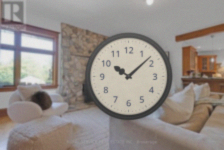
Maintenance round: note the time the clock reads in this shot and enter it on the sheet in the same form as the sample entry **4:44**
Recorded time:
**10:08**
